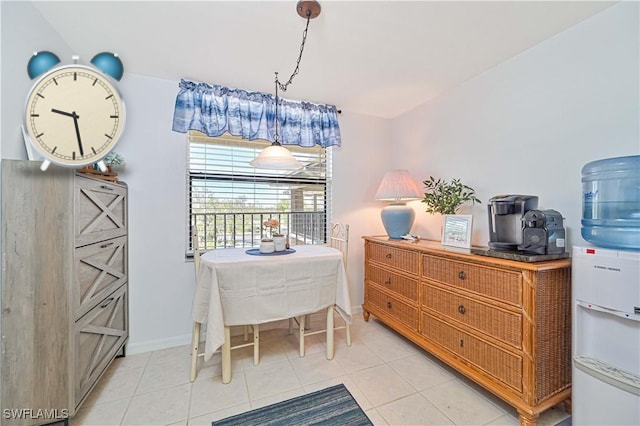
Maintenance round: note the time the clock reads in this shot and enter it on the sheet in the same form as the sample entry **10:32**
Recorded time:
**9:28**
